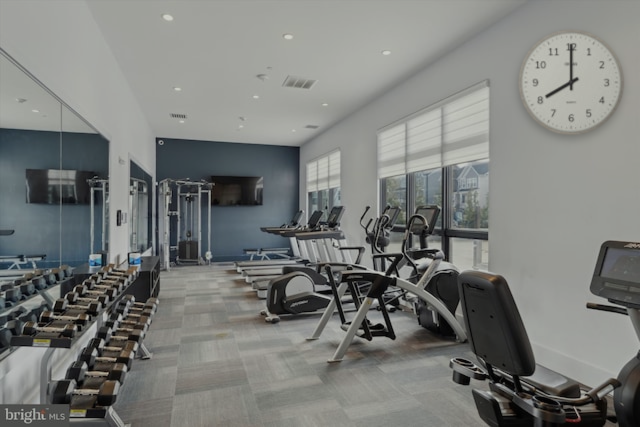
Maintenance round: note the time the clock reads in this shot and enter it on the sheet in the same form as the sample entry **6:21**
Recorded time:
**8:00**
